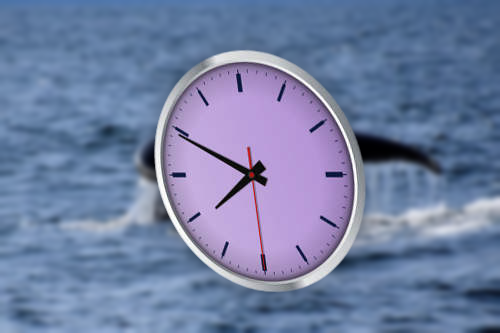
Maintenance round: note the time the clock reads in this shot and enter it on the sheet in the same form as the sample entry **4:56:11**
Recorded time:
**7:49:30**
